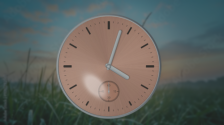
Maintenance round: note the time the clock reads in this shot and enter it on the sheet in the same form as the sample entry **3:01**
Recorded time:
**4:03**
